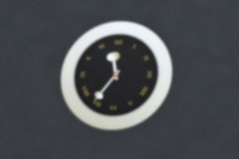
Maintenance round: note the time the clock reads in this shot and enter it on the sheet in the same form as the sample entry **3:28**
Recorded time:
**11:36**
